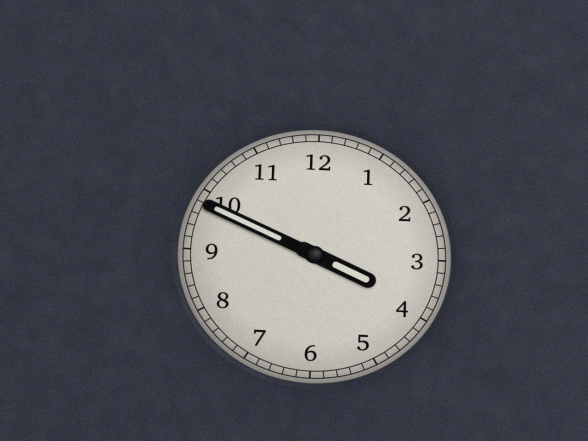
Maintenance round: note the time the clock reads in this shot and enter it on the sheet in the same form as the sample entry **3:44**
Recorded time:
**3:49**
